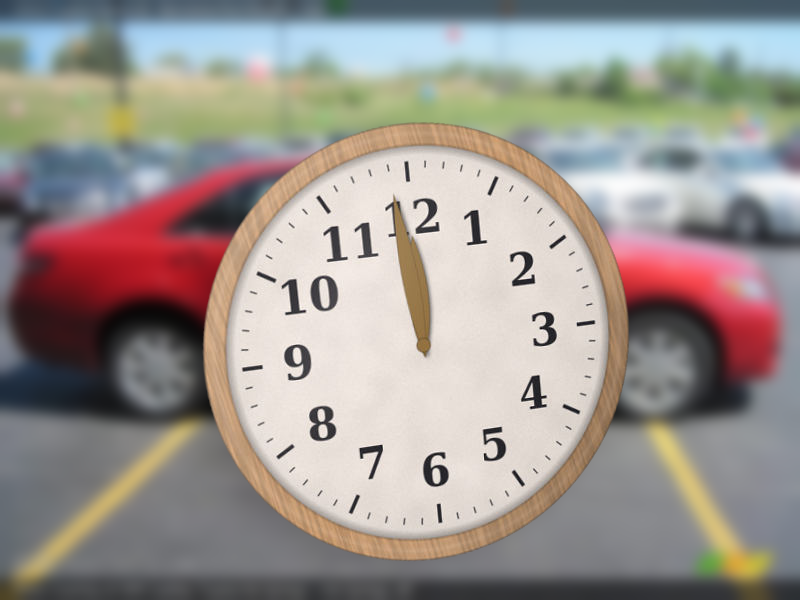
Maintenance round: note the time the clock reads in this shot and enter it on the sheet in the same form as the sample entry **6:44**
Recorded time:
**11:59**
